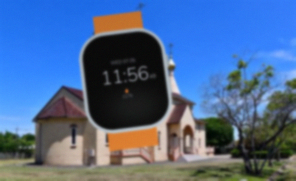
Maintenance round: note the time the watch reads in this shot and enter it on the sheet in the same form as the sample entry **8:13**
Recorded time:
**11:56**
